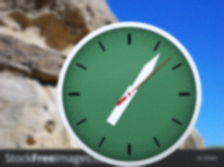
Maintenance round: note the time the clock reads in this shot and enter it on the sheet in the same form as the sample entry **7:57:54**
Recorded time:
**7:06:08**
